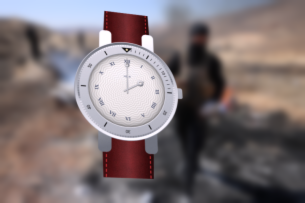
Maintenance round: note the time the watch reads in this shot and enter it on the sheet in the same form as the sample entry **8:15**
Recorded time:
**2:00**
